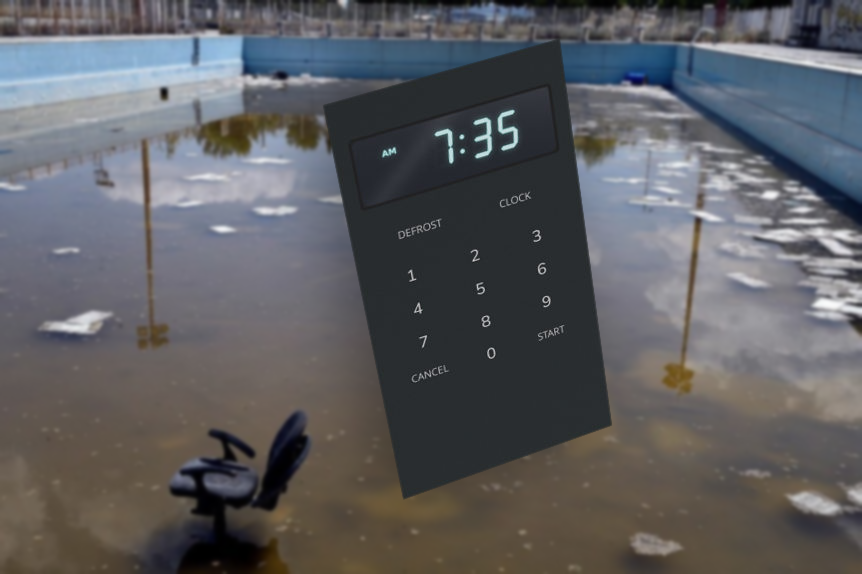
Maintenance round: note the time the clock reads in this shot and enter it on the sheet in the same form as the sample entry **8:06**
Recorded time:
**7:35**
